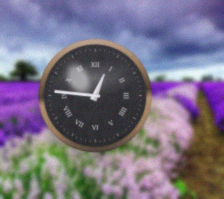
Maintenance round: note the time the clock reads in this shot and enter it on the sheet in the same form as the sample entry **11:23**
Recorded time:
**12:46**
